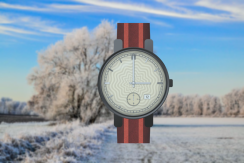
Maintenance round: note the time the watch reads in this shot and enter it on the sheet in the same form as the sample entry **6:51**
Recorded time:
**3:00**
